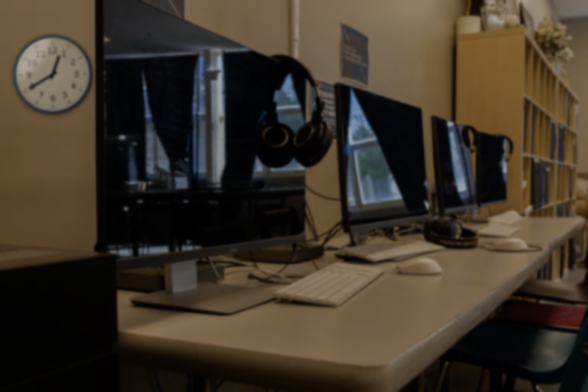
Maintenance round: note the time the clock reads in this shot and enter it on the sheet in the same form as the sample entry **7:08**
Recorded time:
**12:40**
